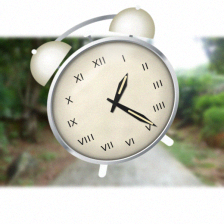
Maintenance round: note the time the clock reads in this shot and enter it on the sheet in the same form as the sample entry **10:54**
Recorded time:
**1:24**
